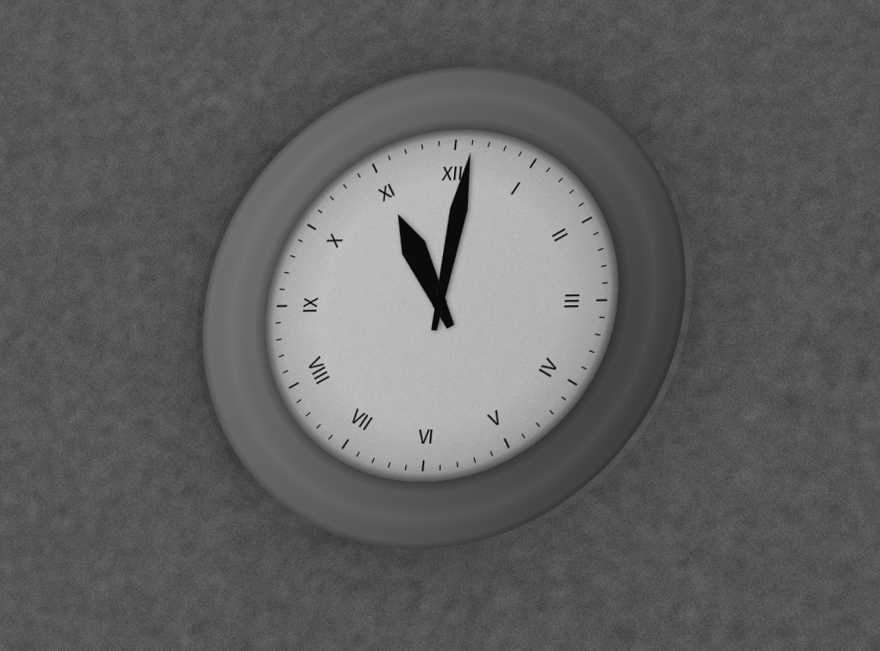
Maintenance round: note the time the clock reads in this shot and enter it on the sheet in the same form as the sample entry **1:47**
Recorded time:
**11:01**
